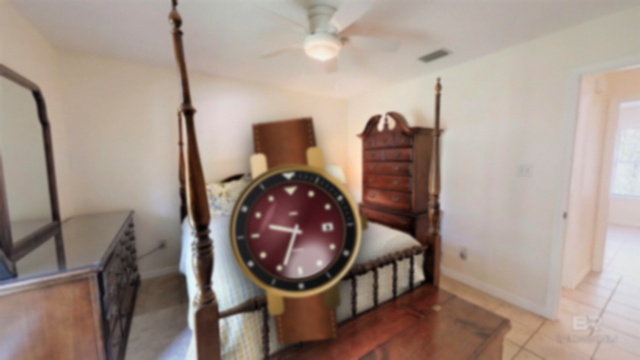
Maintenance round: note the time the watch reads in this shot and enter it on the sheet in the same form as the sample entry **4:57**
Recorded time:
**9:34**
